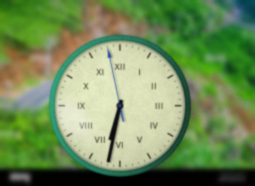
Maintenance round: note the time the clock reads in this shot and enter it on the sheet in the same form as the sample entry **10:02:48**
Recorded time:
**6:31:58**
